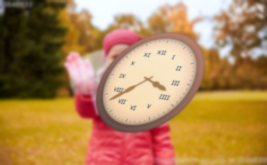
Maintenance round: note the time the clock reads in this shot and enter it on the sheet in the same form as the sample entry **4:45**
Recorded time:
**3:38**
